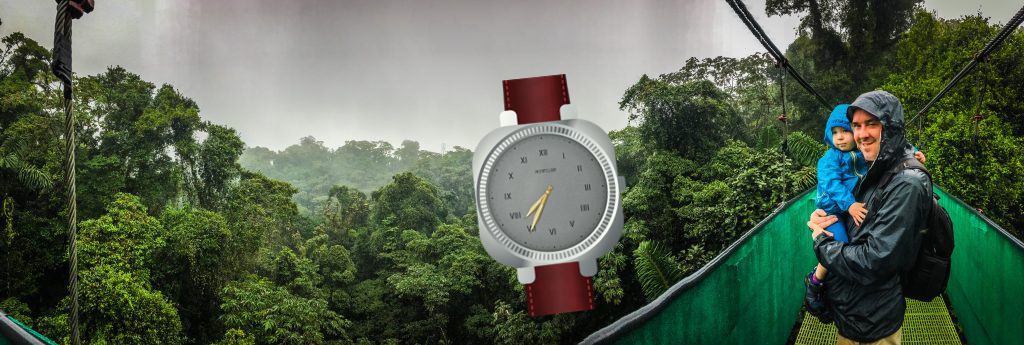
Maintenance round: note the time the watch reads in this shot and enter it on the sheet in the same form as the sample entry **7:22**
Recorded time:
**7:35**
